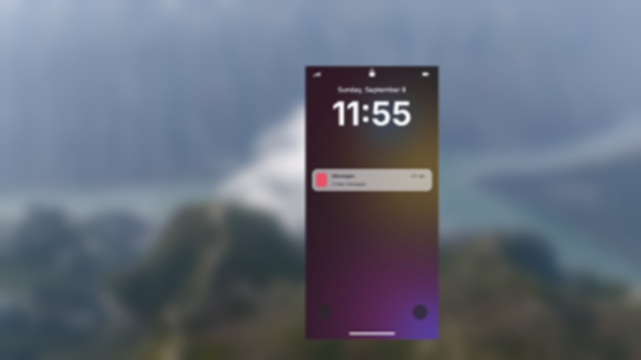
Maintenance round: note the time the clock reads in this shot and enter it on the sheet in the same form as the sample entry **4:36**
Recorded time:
**11:55**
